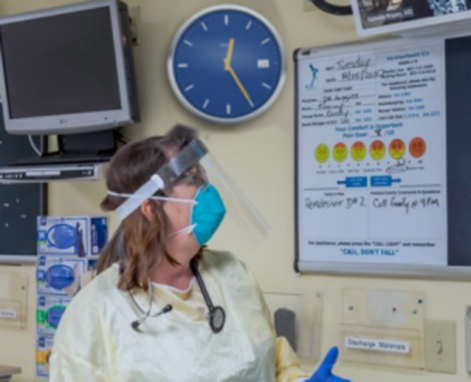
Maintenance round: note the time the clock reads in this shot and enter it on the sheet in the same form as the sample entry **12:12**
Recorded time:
**12:25**
